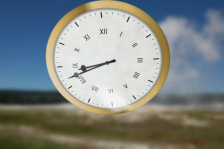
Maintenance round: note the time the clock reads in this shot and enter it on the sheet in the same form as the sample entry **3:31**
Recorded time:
**8:42**
